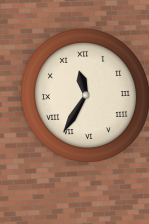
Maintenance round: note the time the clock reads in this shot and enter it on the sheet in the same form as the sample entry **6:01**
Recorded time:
**11:36**
